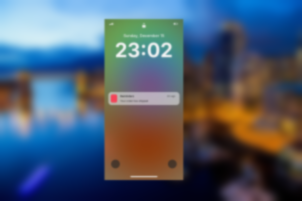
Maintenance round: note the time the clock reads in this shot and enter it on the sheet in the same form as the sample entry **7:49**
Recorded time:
**23:02**
